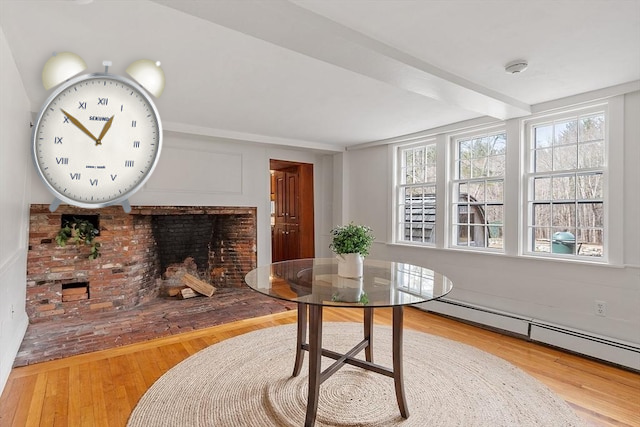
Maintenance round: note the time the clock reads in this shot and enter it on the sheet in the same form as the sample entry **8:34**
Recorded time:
**12:51**
